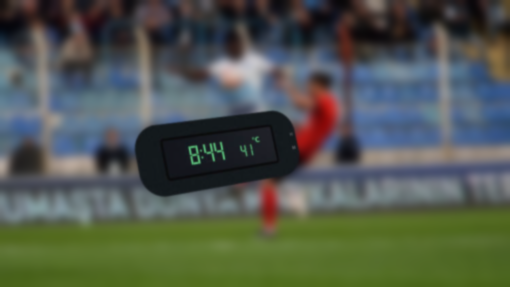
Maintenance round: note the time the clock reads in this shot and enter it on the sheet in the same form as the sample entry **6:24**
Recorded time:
**8:44**
